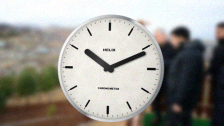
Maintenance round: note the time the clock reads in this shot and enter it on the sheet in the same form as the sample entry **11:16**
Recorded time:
**10:11**
